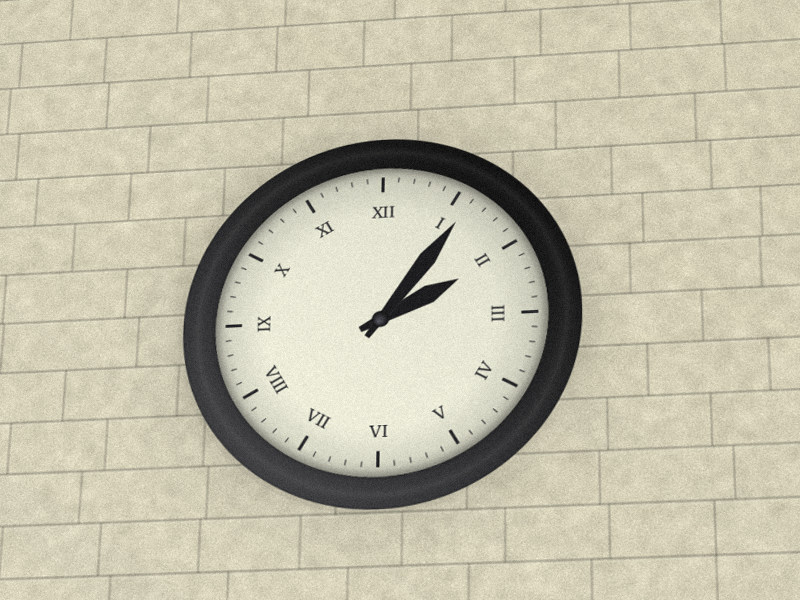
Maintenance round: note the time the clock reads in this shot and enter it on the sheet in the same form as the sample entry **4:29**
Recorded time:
**2:06**
